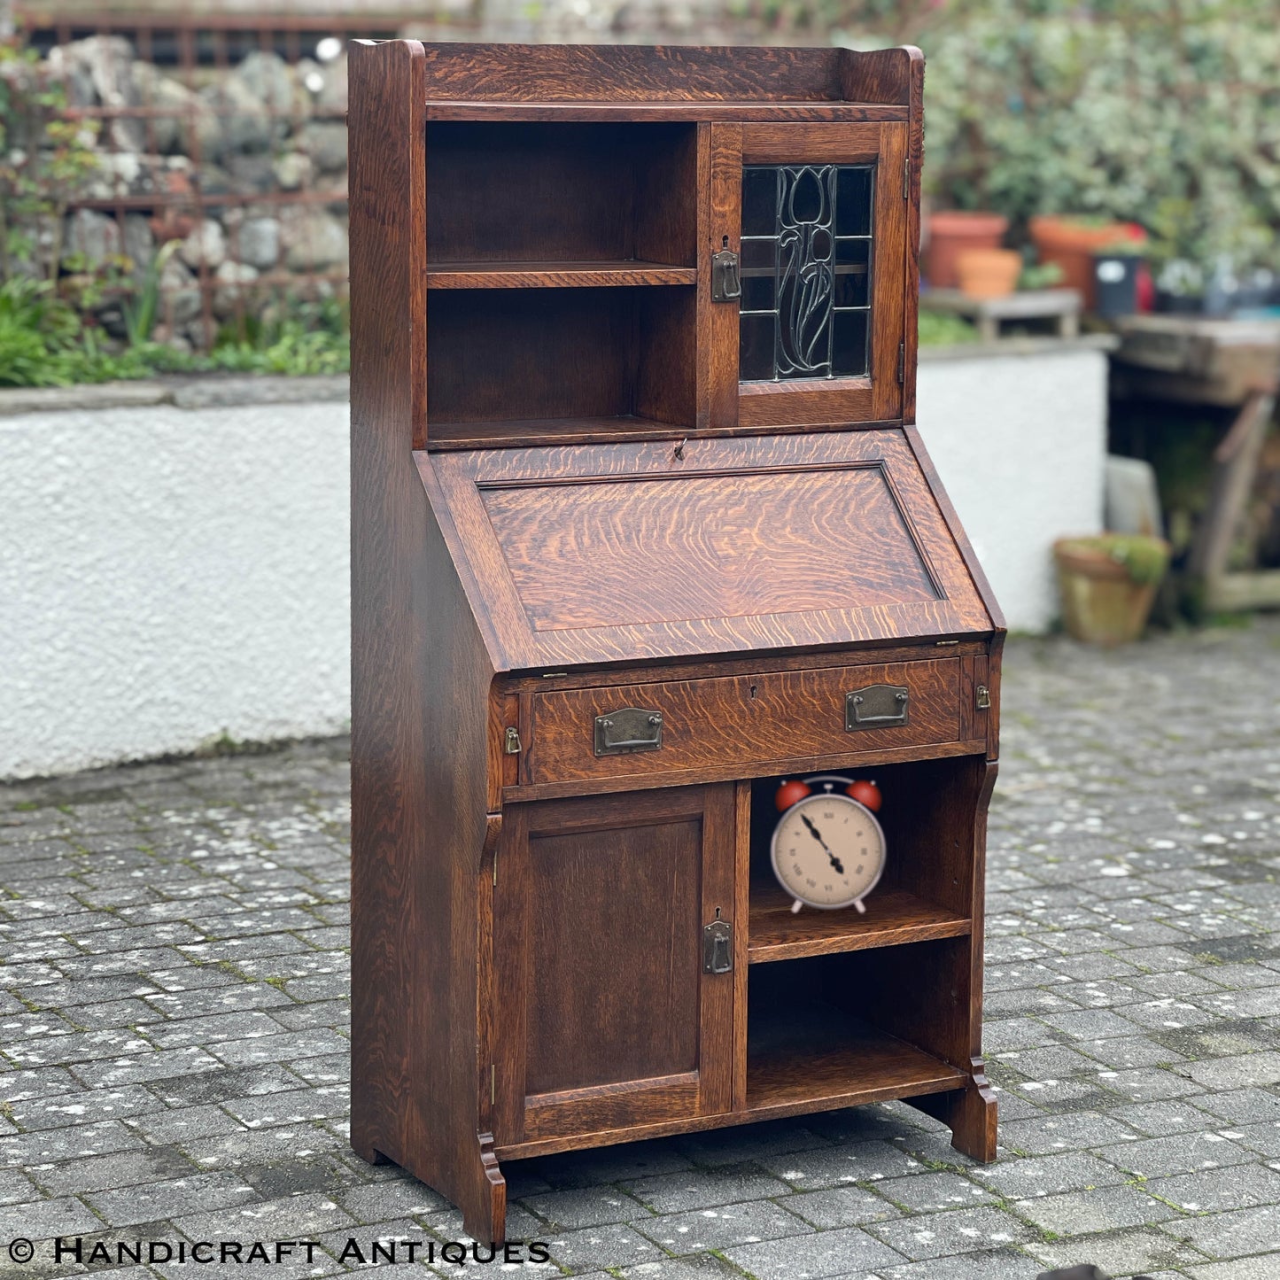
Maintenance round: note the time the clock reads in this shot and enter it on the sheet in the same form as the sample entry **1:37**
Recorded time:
**4:54**
